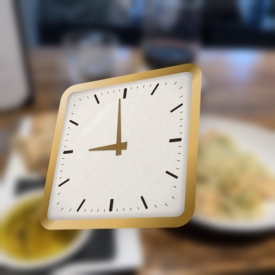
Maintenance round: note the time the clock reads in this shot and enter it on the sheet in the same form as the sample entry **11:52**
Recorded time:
**8:59**
